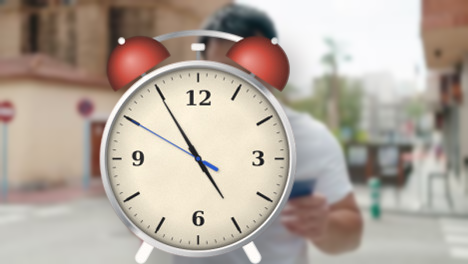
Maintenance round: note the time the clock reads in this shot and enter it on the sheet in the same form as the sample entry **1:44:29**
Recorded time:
**4:54:50**
